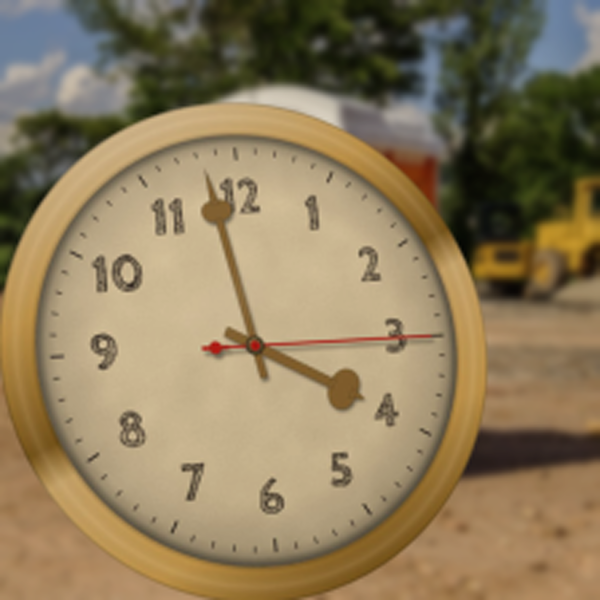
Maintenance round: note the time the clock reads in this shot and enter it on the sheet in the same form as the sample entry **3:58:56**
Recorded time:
**3:58:15**
